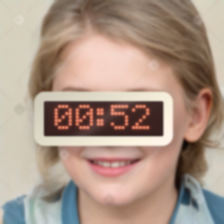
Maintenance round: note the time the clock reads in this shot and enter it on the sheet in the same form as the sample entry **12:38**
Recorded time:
**0:52**
